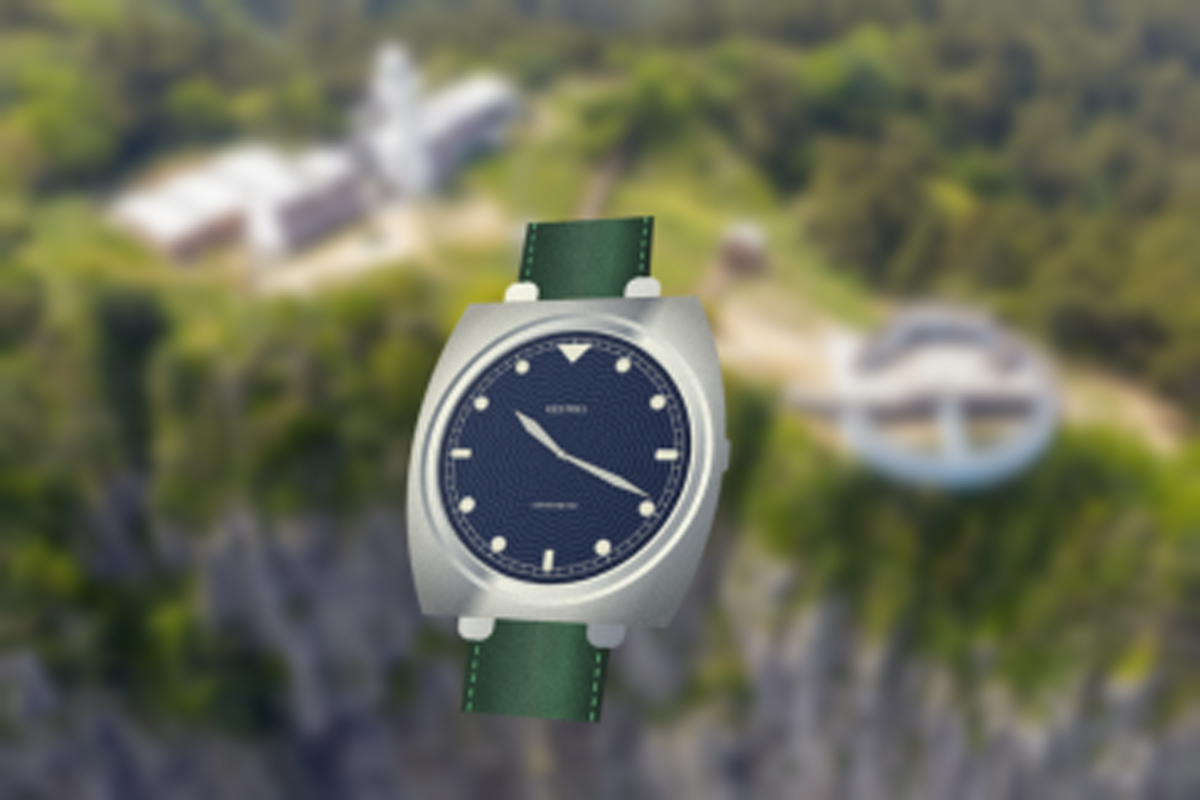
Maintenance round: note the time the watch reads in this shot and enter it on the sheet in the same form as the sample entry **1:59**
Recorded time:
**10:19**
